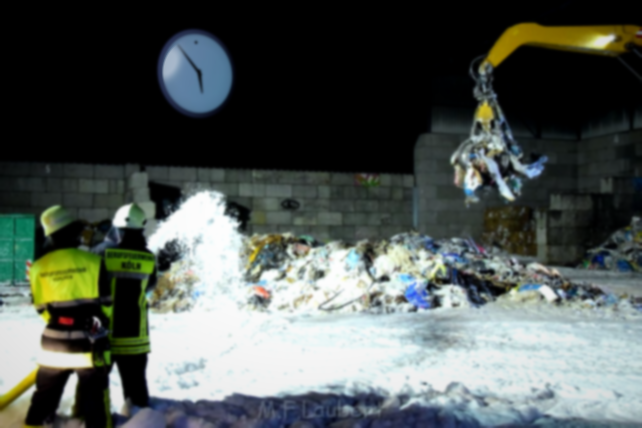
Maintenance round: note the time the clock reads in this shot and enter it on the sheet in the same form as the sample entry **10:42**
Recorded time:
**5:54**
